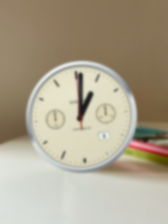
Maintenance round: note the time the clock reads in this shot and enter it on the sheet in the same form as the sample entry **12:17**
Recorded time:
**1:01**
